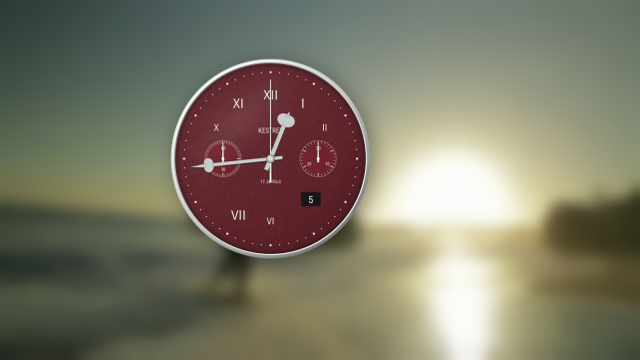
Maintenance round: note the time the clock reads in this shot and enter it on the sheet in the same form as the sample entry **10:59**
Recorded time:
**12:44**
